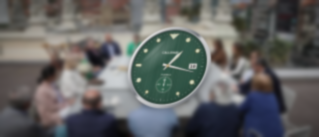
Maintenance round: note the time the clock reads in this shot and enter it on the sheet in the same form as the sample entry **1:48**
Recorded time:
**1:17**
